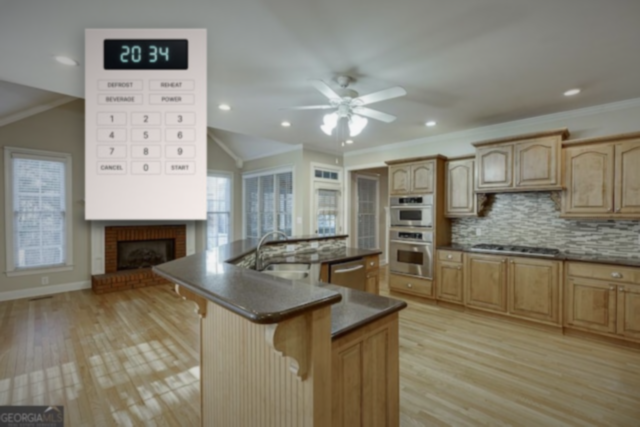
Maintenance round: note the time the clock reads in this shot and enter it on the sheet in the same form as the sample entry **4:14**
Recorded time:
**20:34**
